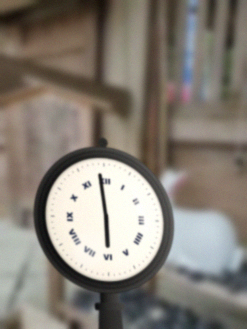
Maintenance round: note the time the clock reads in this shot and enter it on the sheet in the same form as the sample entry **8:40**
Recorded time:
**5:59**
